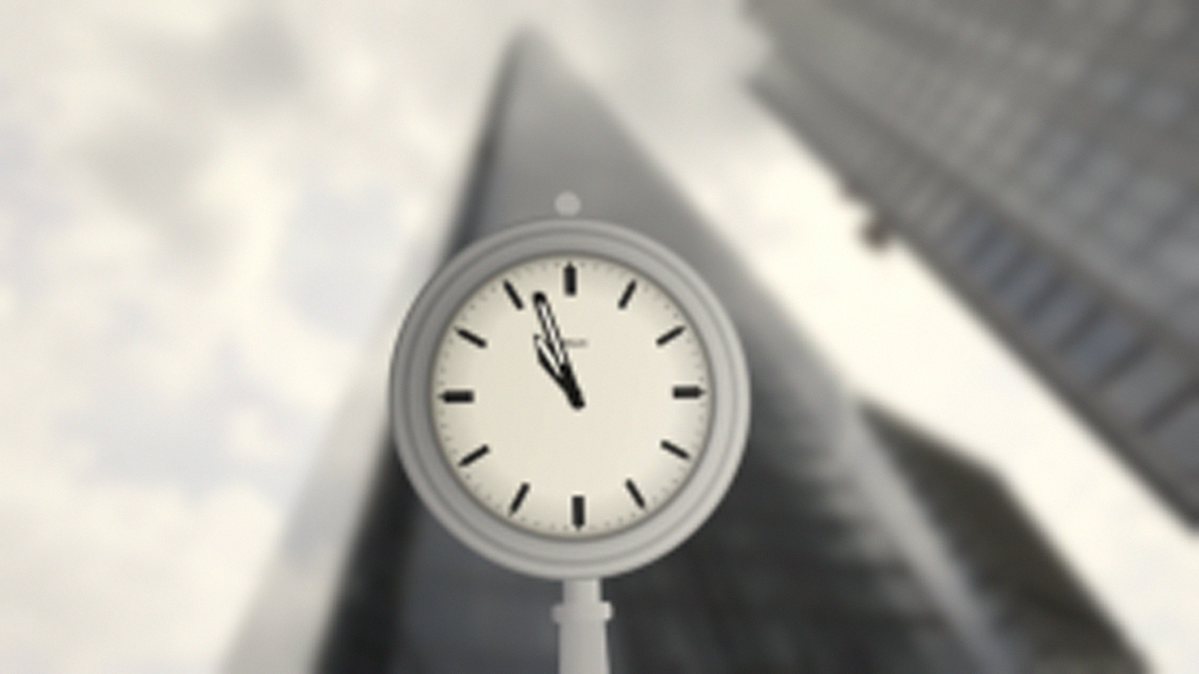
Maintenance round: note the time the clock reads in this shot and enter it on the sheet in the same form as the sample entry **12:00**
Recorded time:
**10:57**
